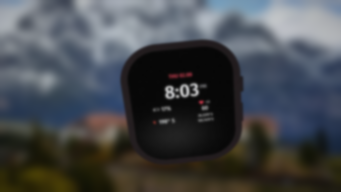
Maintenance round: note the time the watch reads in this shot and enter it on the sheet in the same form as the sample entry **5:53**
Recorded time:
**8:03**
